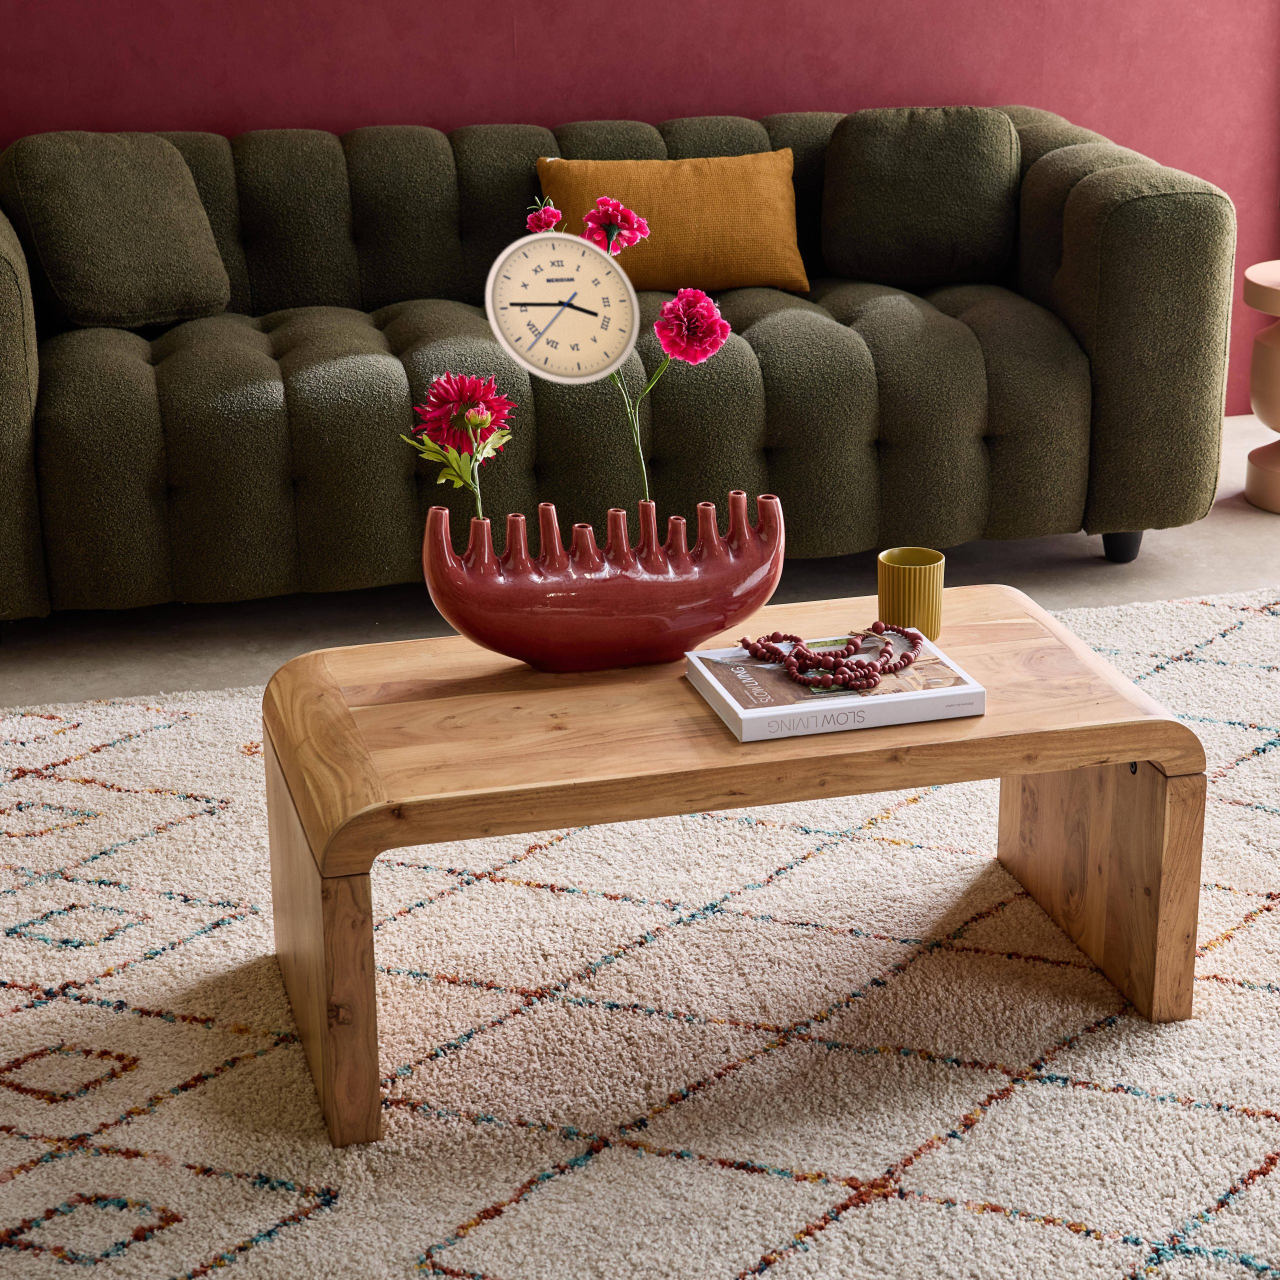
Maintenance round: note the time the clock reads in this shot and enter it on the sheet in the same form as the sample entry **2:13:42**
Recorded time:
**3:45:38**
